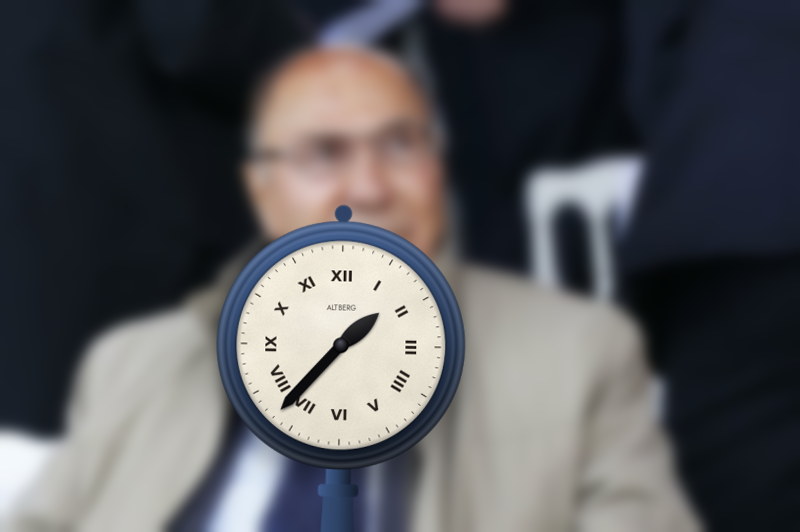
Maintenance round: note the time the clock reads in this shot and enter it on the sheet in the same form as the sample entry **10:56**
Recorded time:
**1:37**
